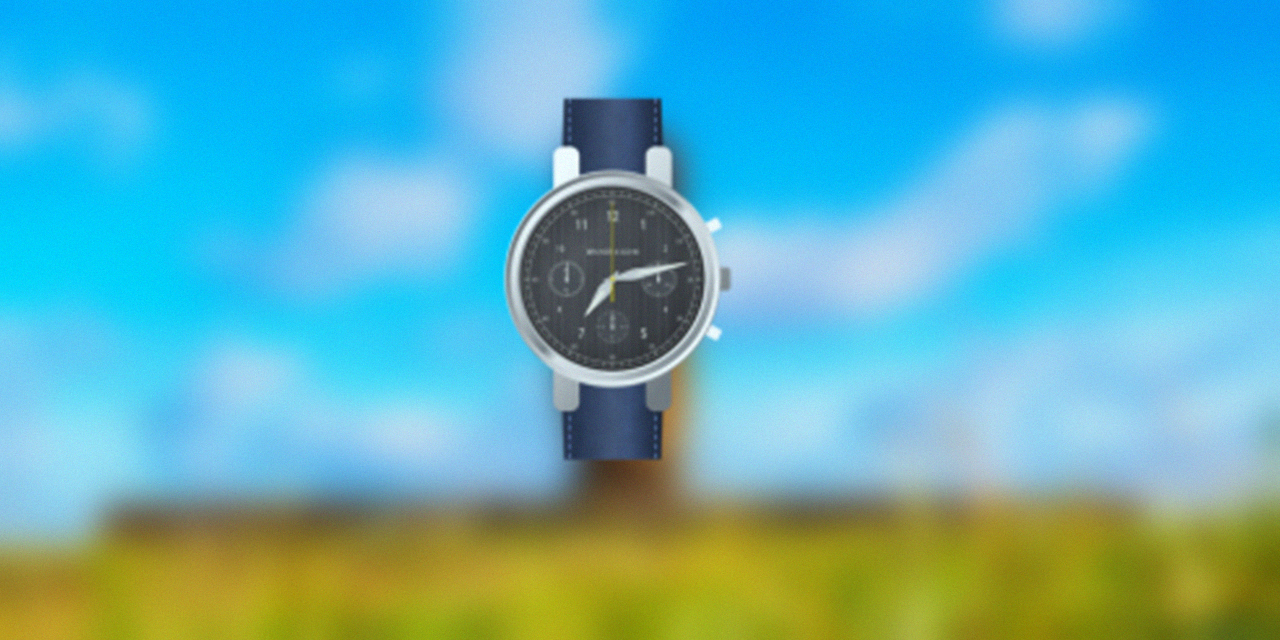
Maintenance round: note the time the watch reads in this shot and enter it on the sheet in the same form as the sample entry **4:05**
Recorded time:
**7:13**
